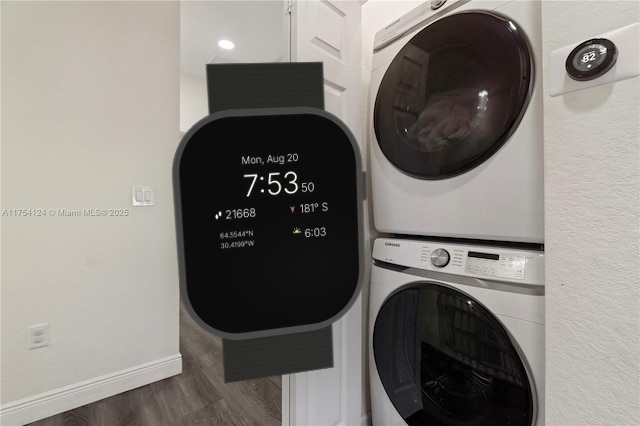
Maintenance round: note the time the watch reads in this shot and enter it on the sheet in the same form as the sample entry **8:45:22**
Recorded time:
**7:53:50**
